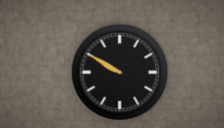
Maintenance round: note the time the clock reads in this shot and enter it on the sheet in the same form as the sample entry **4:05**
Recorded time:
**9:50**
